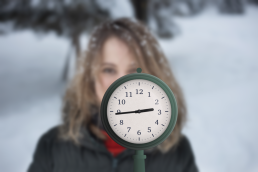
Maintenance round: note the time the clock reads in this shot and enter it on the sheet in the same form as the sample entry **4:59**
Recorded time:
**2:44**
